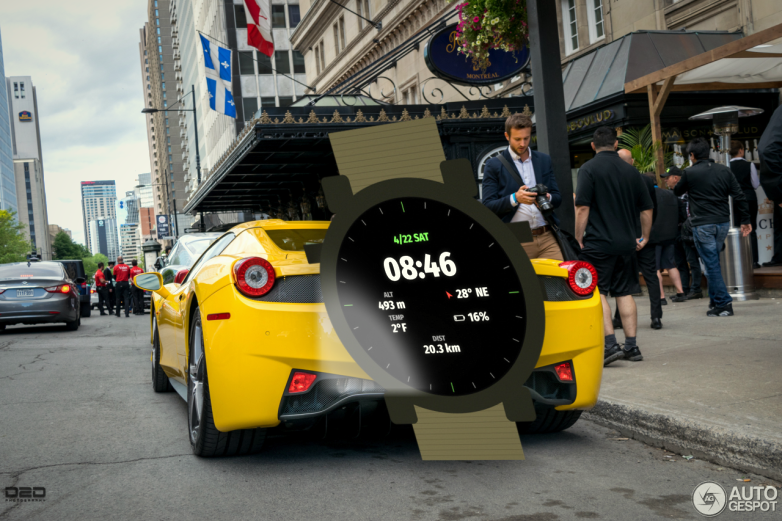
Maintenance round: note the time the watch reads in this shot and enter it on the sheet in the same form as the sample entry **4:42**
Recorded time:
**8:46**
